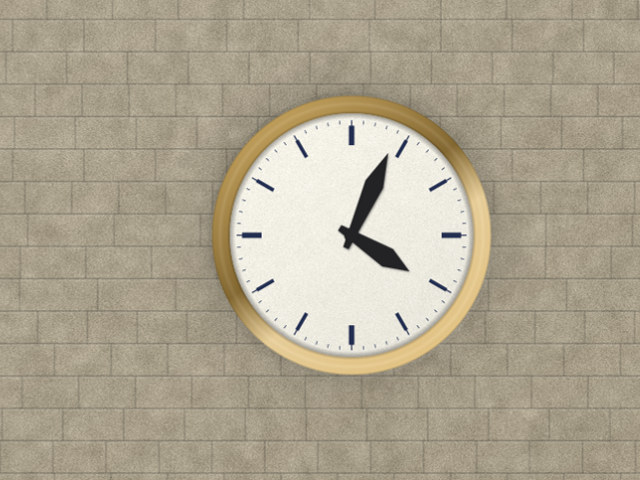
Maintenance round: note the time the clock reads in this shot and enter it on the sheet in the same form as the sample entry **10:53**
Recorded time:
**4:04**
